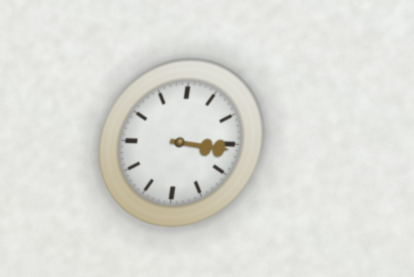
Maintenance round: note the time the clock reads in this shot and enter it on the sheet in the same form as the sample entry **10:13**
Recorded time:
**3:16**
